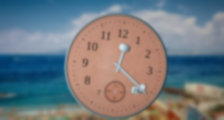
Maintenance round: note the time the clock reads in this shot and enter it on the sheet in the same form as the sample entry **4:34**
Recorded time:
**12:21**
